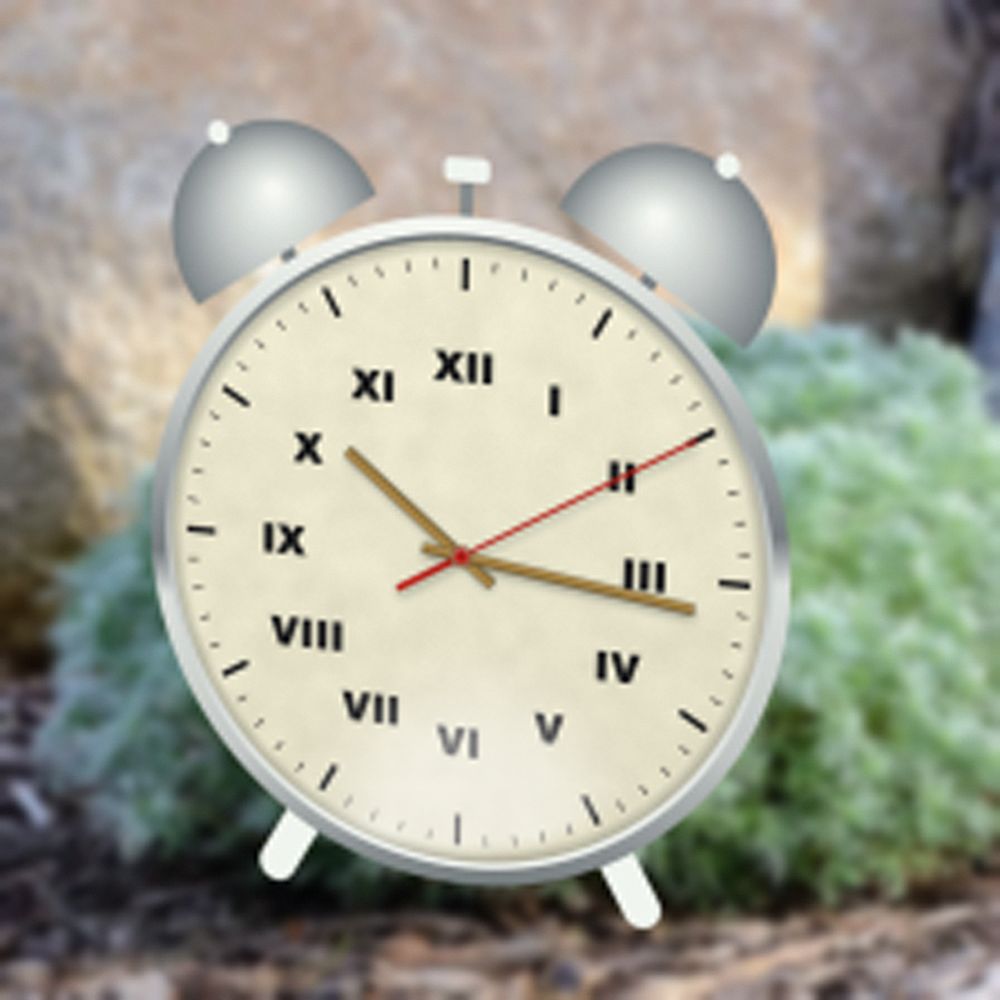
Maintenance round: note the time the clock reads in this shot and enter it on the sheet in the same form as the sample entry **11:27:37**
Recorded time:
**10:16:10**
